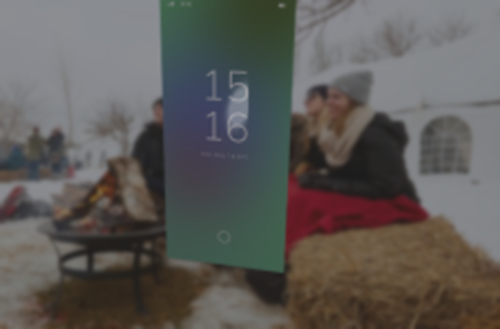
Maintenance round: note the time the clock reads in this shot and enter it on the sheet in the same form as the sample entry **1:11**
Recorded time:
**15:16**
